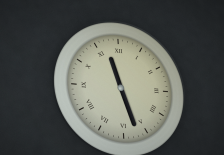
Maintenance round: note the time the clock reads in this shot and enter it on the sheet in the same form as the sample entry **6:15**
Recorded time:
**11:27**
